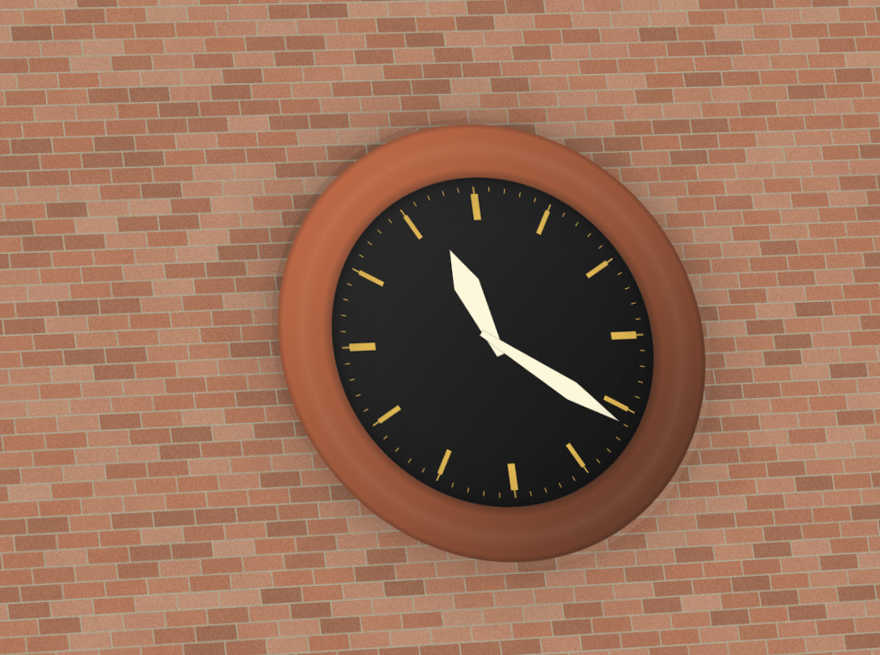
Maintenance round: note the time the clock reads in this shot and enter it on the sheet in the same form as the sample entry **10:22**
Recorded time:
**11:21**
